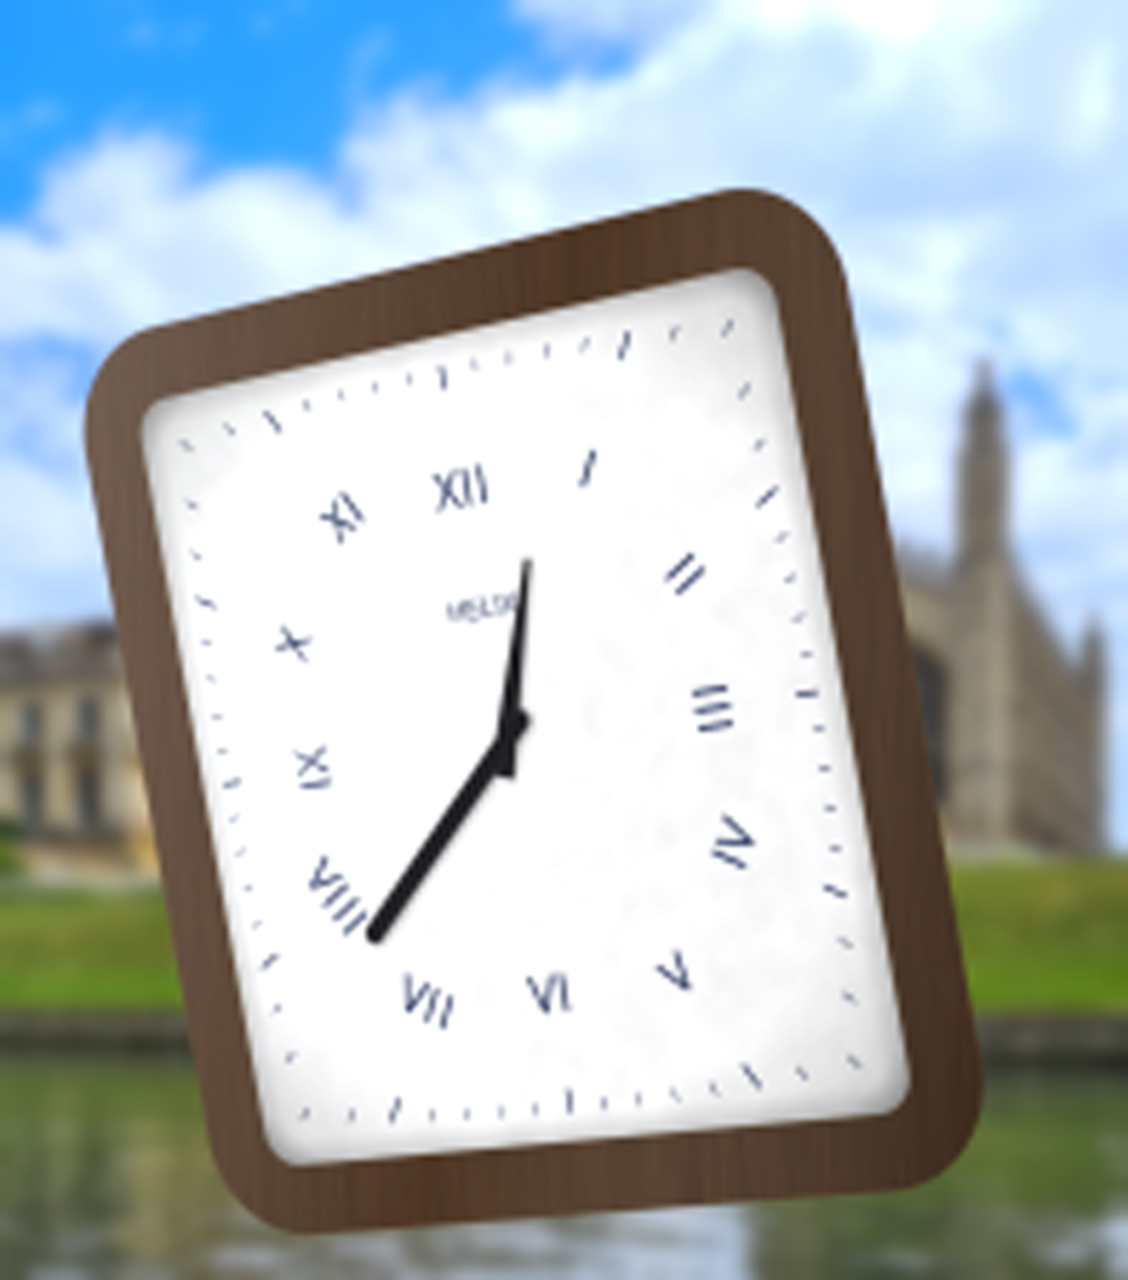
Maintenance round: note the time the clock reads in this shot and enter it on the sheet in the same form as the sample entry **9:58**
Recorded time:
**12:38**
